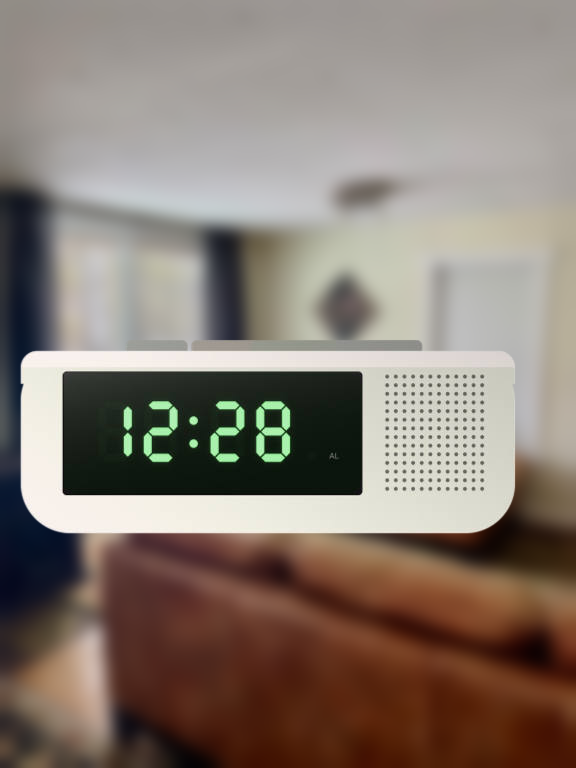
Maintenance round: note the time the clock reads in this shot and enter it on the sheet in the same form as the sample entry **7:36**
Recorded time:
**12:28**
